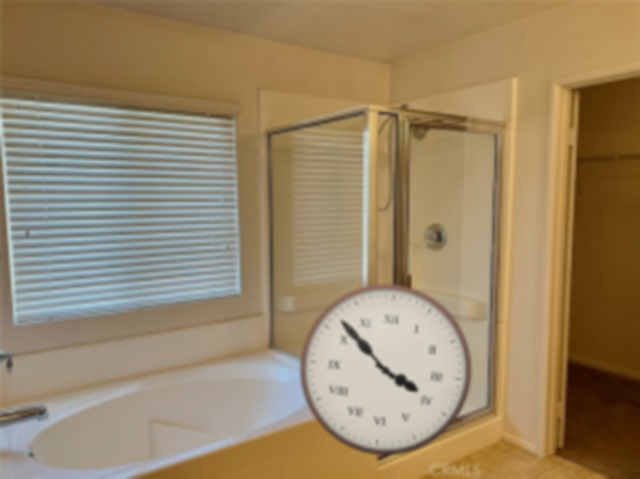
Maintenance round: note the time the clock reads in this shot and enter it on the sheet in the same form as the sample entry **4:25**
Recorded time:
**3:52**
